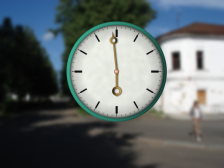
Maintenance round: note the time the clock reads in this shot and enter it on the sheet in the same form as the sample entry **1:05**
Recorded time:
**5:59**
